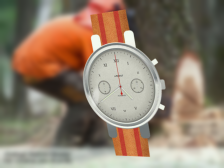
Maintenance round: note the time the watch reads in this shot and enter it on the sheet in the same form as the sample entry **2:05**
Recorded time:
**4:40**
